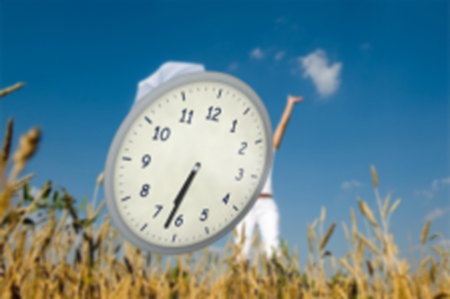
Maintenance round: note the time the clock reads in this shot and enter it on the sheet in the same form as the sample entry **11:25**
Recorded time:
**6:32**
